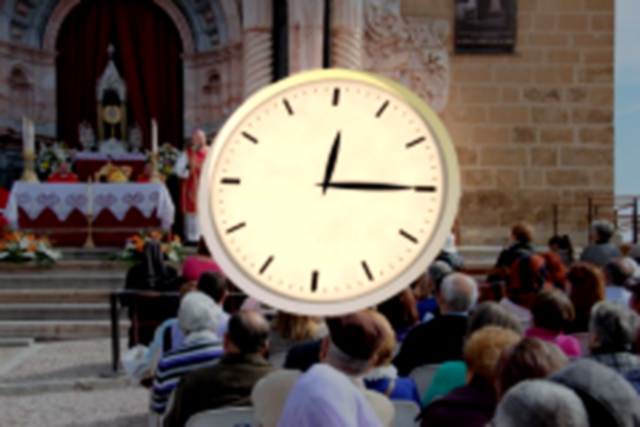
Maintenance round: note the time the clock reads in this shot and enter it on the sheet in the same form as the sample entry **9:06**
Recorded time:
**12:15**
